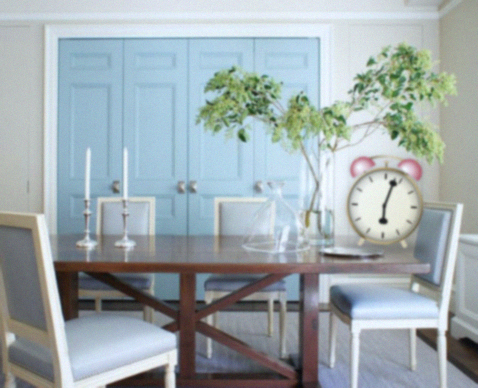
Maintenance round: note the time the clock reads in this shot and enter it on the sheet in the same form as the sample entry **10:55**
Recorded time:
**6:03**
